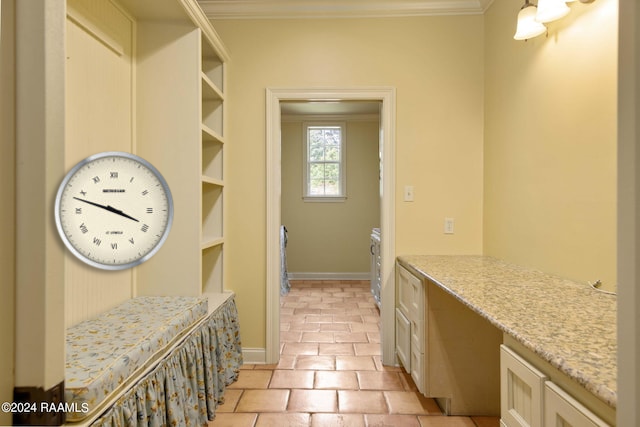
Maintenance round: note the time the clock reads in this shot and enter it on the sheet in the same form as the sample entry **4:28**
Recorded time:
**3:48**
